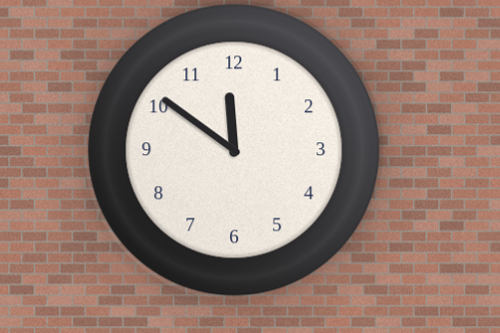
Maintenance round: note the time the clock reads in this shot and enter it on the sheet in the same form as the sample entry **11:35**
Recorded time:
**11:51**
